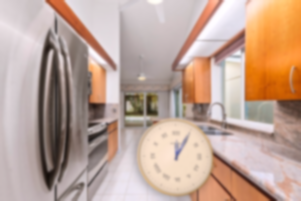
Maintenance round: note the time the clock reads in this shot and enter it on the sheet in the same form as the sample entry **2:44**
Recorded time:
**12:05**
